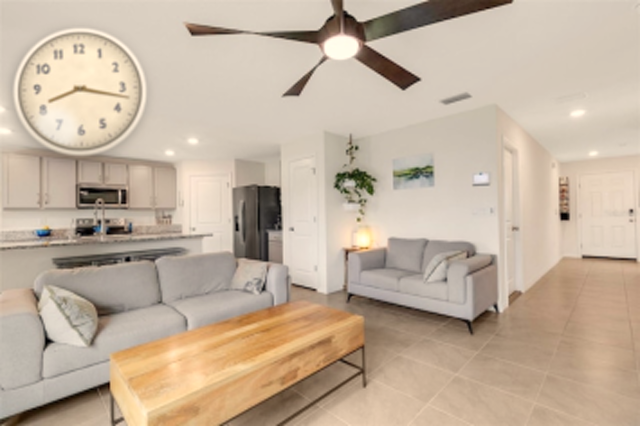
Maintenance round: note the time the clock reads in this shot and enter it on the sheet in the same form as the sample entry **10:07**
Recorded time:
**8:17**
